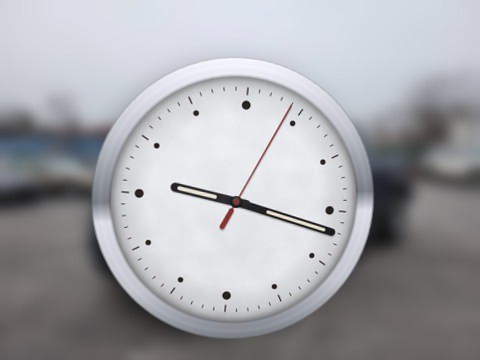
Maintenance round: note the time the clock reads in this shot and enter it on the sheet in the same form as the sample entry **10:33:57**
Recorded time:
**9:17:04**
